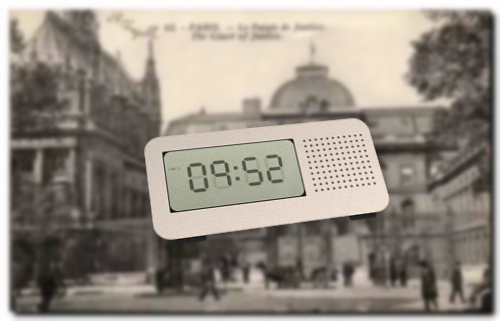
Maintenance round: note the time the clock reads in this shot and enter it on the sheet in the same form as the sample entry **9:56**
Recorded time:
**9:52**
